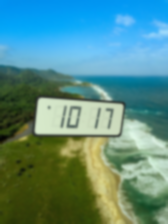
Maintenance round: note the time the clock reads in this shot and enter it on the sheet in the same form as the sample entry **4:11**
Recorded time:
**10:17**
